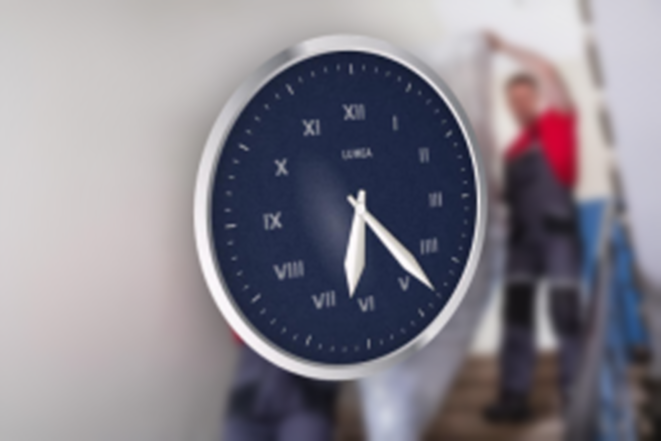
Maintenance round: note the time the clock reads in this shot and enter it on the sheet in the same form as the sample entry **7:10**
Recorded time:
**6:23**
